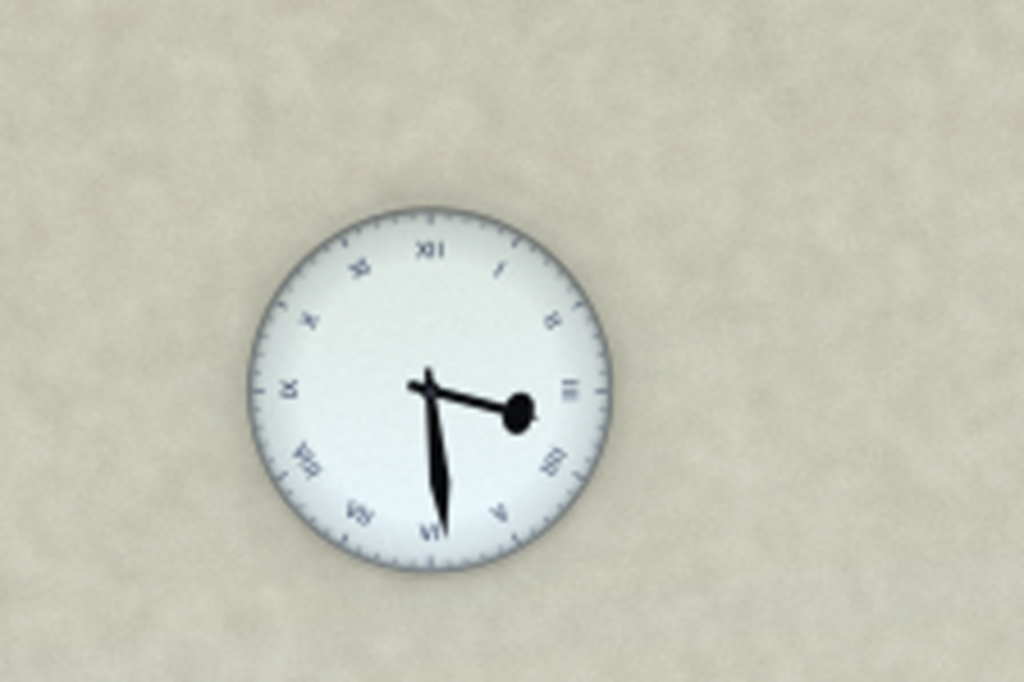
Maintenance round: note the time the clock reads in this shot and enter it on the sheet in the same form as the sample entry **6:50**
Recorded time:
**3:29**
